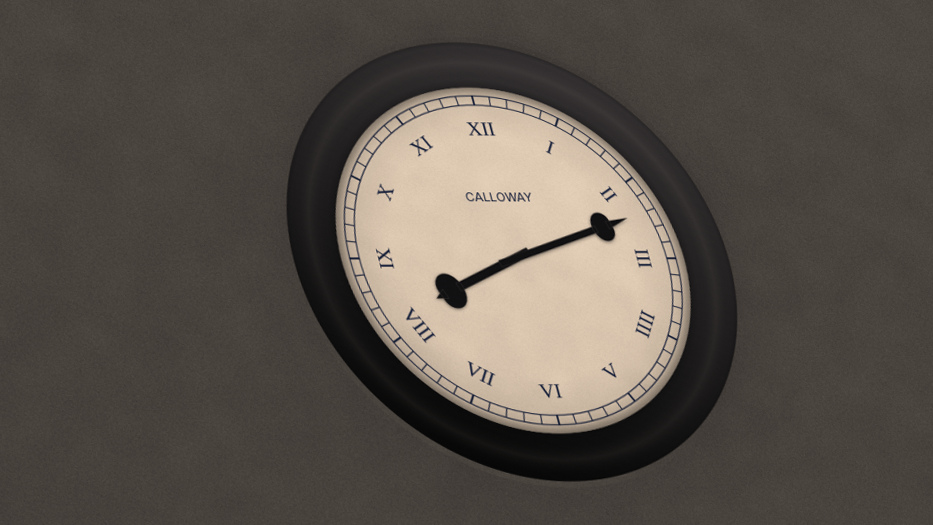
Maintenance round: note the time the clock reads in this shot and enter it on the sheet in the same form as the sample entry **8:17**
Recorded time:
**8:12**
